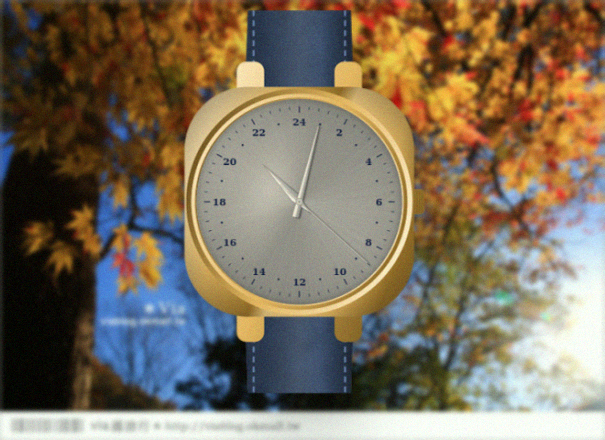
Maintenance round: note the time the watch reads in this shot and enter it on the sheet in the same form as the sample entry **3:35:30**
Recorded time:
**21:02:22**
